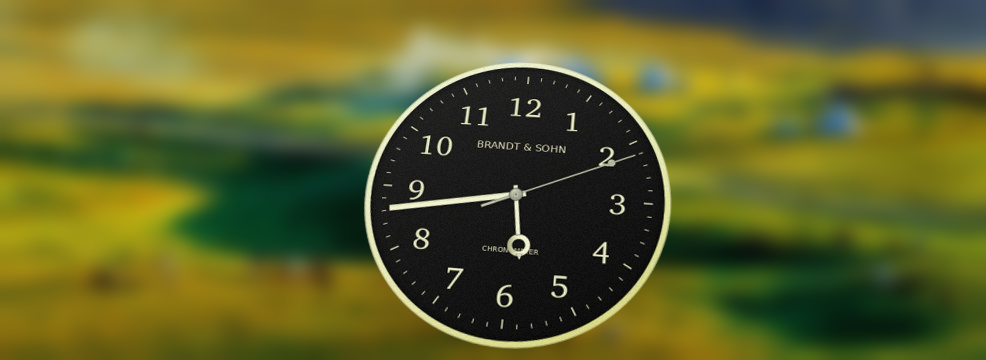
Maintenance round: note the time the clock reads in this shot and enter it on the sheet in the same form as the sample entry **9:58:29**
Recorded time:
**5:43:11**
